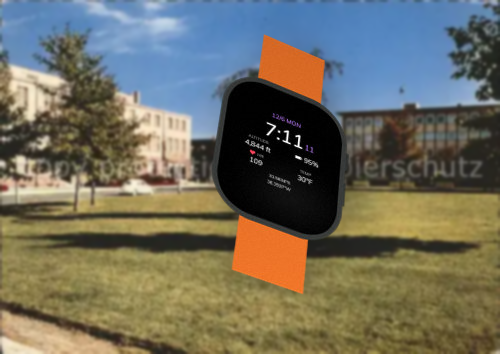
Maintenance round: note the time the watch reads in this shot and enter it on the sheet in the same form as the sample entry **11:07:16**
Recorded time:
**7:11:11**
